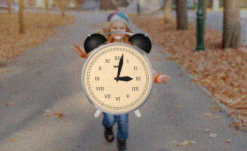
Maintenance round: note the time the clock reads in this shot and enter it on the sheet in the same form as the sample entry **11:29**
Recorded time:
**3:02**
